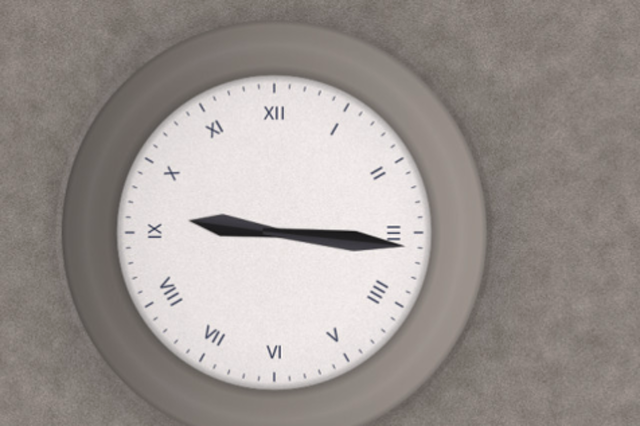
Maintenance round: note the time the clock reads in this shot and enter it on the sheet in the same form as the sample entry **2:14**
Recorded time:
**9:16**
